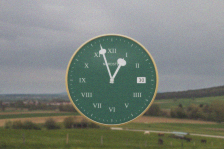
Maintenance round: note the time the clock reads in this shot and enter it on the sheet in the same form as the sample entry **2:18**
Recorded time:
**12:57**
